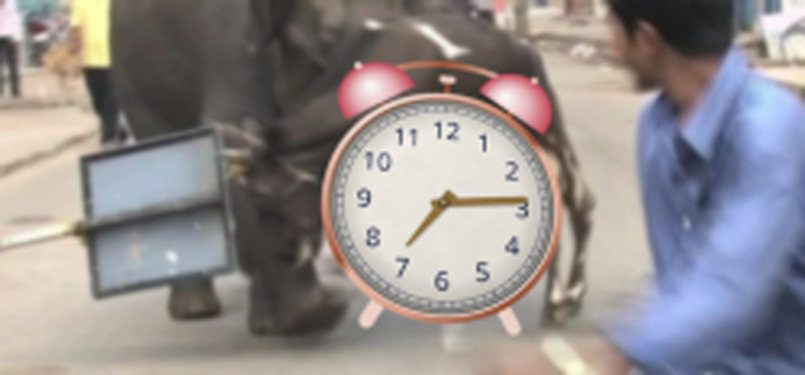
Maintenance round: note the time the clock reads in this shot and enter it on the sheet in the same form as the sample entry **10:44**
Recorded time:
**7:14**
